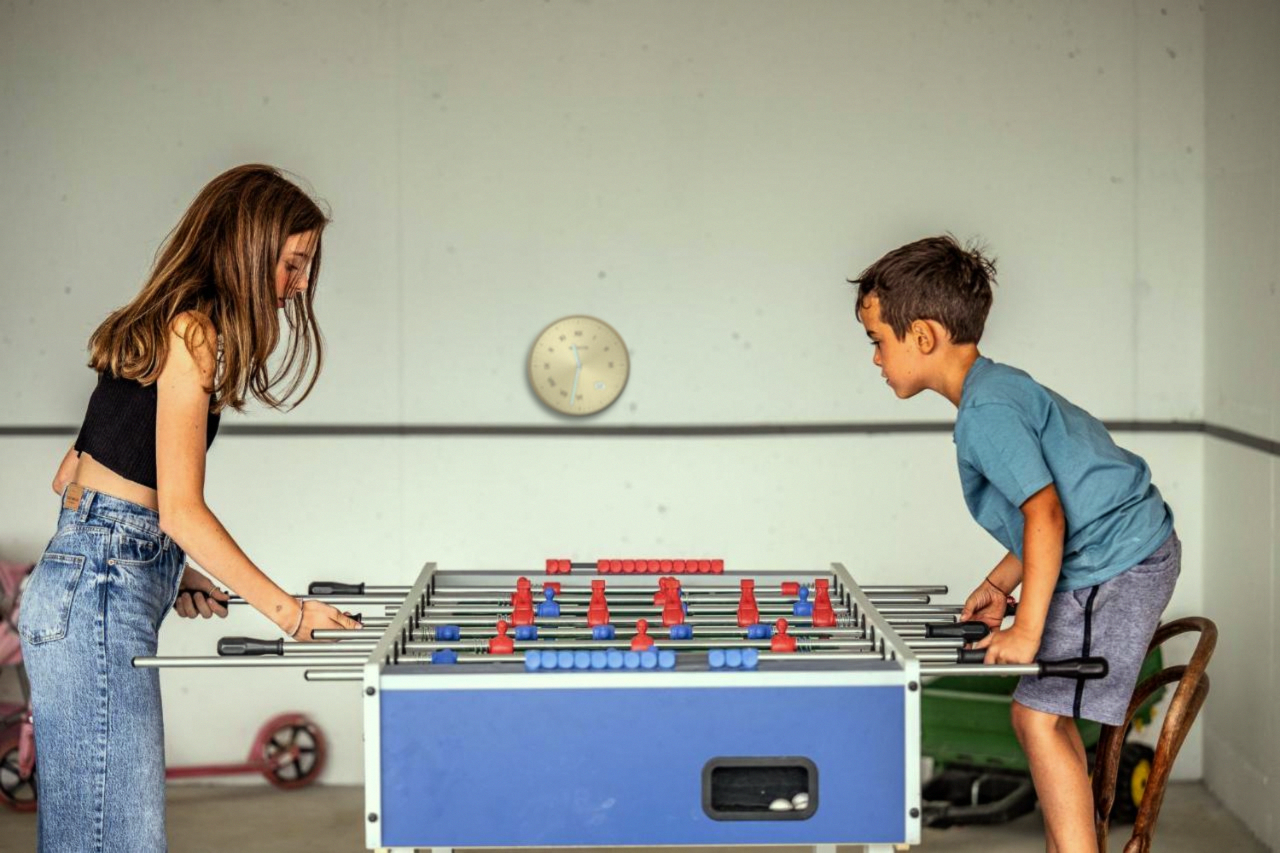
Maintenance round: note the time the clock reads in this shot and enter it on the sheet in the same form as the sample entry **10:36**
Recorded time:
**11:32**
